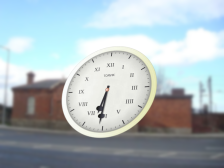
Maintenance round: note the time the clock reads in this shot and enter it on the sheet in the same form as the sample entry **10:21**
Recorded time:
**6:31**
